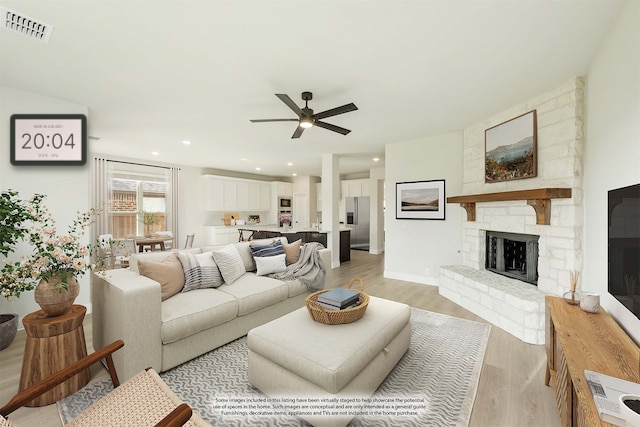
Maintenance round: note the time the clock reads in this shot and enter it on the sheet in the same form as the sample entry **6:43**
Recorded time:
**20:04**
